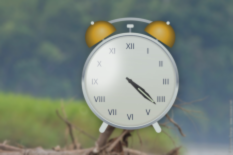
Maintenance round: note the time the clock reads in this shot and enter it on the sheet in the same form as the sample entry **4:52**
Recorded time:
**4:22**
